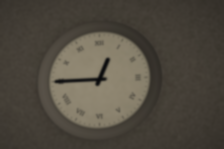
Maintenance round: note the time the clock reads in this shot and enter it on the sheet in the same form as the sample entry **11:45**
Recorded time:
**12:45**
